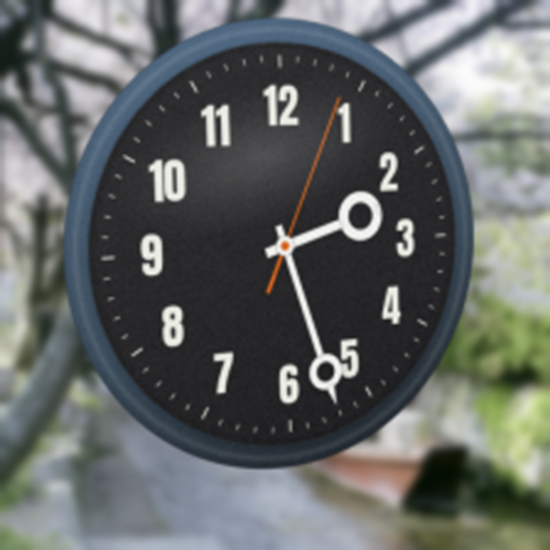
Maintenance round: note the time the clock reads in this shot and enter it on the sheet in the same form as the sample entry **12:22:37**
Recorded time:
**2:27:04**
